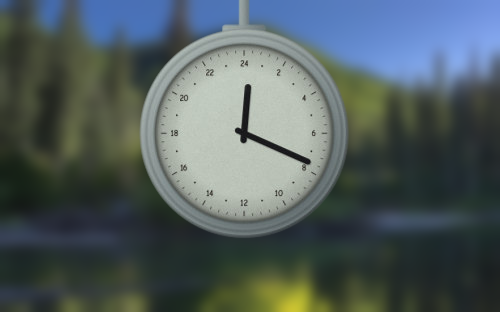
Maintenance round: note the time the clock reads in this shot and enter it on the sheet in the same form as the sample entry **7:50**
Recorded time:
**0:19**
